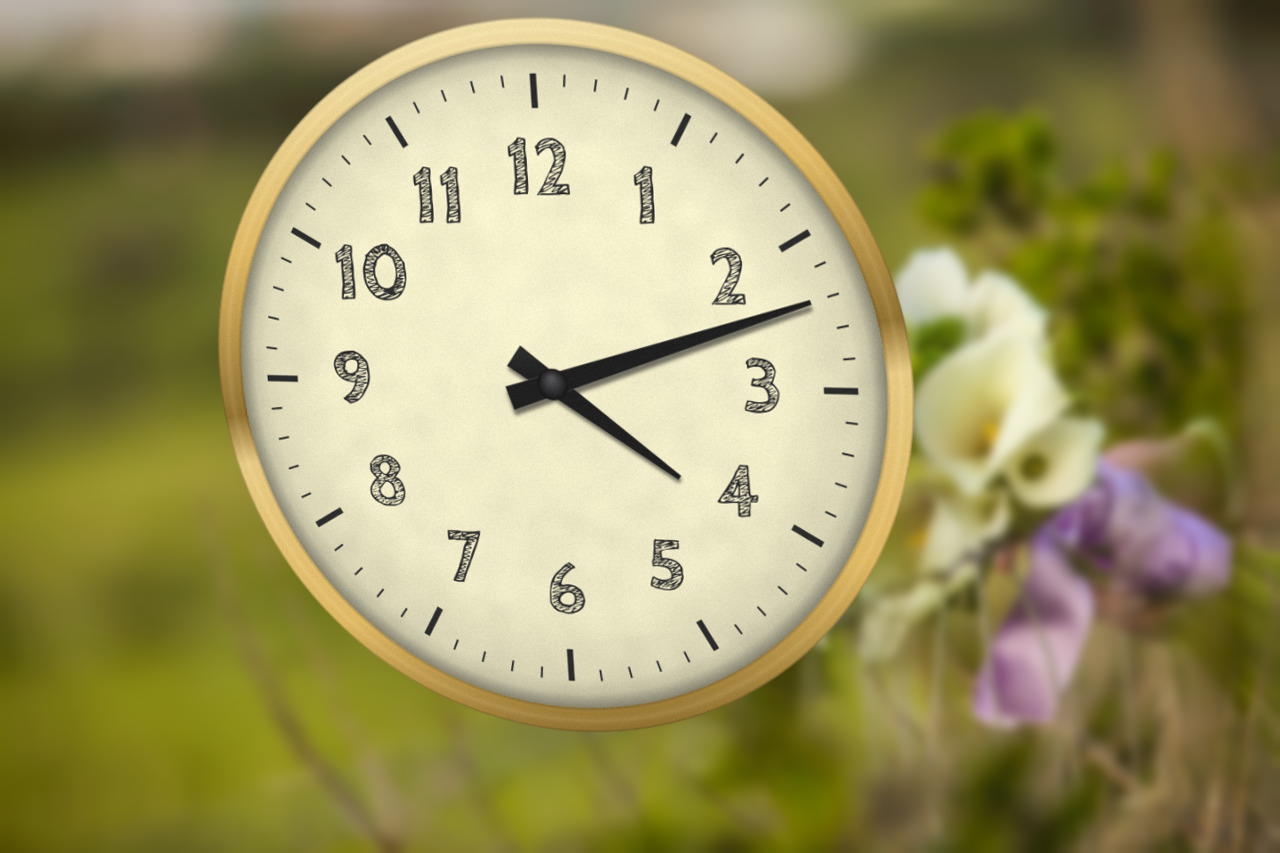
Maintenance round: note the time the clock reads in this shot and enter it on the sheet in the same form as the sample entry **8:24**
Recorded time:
**4:12**
